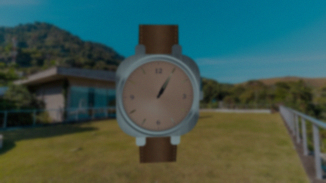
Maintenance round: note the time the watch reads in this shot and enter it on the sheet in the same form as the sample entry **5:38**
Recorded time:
**1:05**
